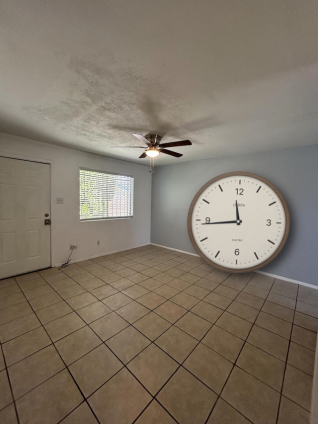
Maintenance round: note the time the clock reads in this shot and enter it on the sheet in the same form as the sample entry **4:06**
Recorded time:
**11:44**
